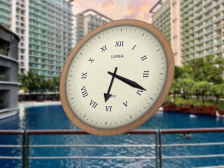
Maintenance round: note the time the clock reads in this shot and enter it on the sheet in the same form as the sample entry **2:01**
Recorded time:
**6:19**
